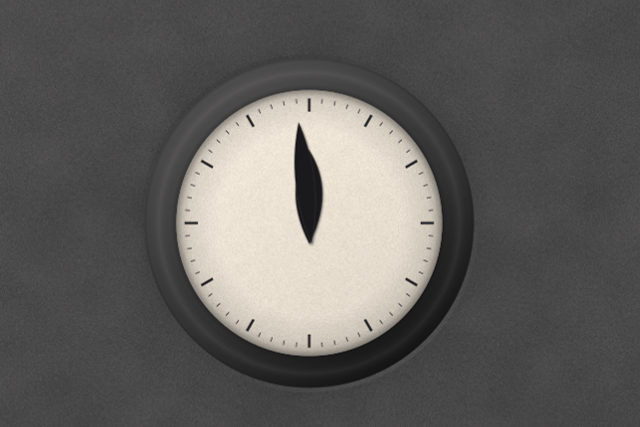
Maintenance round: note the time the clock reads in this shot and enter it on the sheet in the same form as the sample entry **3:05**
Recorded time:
**11:59**
